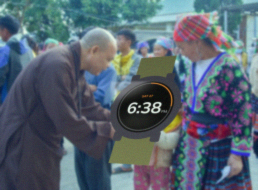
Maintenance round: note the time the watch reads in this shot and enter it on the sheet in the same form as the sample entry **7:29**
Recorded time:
**6:38**
